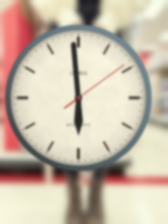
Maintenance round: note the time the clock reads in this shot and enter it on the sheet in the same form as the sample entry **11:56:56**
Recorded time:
**5:59:09**
